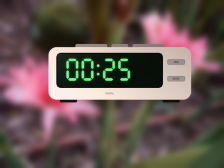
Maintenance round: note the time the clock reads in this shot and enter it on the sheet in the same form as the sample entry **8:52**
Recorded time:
**0:25**
